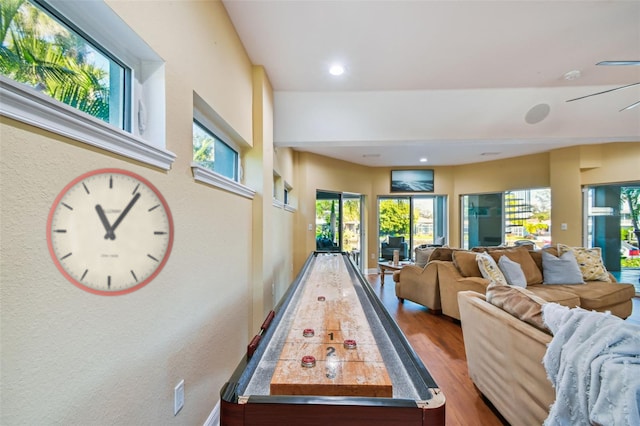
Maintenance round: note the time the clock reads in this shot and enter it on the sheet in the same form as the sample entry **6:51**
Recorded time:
**11:06**
